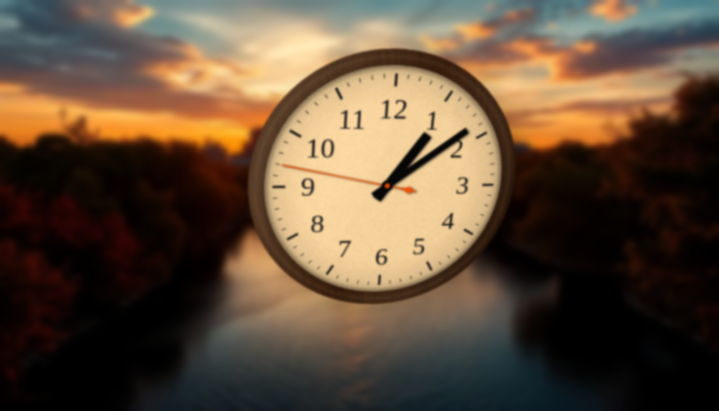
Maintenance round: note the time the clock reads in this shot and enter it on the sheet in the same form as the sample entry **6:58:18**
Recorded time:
**1:08:47**
